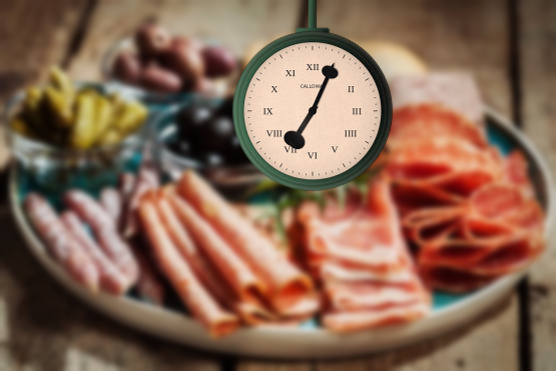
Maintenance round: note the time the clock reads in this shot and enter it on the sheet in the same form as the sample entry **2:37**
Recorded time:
**7:04**
